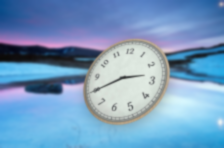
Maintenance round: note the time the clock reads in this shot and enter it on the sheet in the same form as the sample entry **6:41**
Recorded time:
**2:40**
